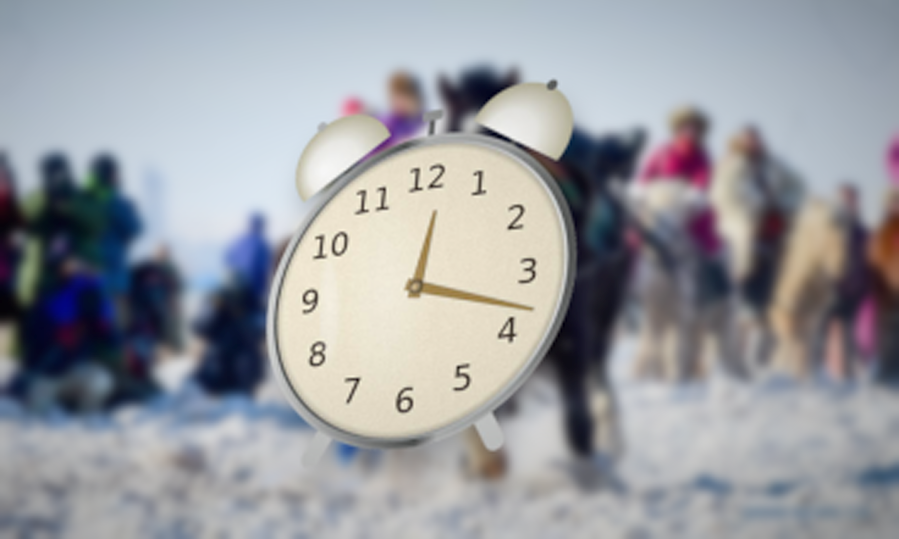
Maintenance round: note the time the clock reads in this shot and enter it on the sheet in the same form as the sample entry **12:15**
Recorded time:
**12:18**
